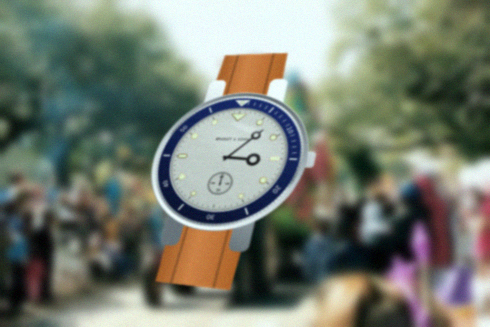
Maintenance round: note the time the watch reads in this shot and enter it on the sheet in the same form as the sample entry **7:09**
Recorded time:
**3:07**
